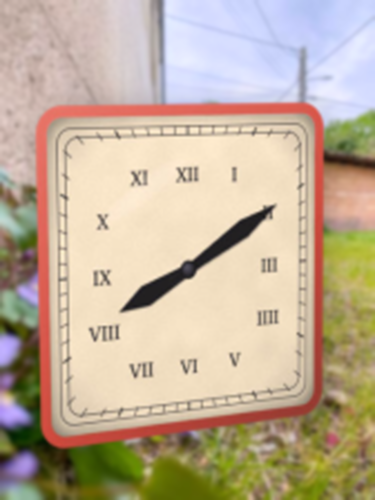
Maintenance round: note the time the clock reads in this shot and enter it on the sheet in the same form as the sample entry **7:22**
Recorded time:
**8:10**
